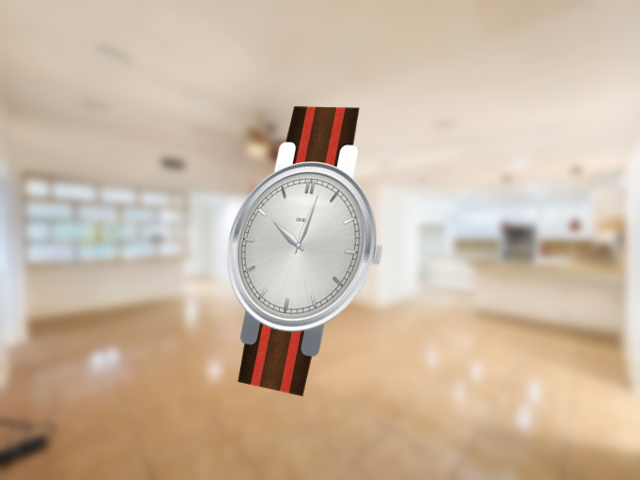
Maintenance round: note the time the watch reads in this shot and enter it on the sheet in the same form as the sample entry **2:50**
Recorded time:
**10:02**
